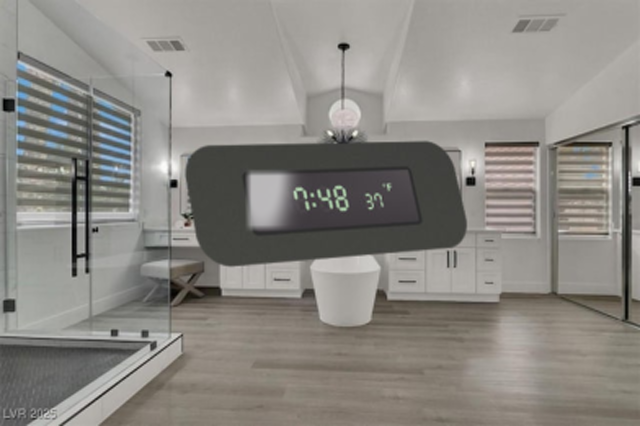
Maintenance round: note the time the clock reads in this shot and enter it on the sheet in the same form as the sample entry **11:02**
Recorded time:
**7:48**
